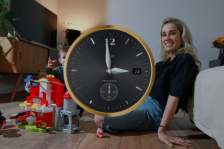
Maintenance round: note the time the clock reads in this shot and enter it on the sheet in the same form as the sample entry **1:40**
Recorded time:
**2:59**
